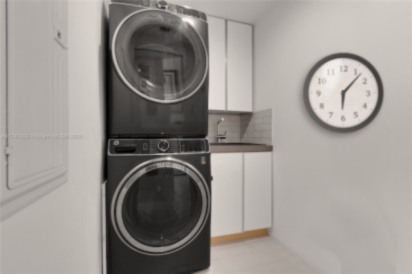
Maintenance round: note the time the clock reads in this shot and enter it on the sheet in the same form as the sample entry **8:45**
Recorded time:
**6:07**
